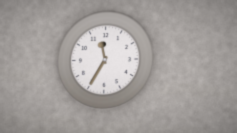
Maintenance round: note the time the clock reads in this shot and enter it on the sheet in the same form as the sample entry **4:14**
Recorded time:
**11:35**
